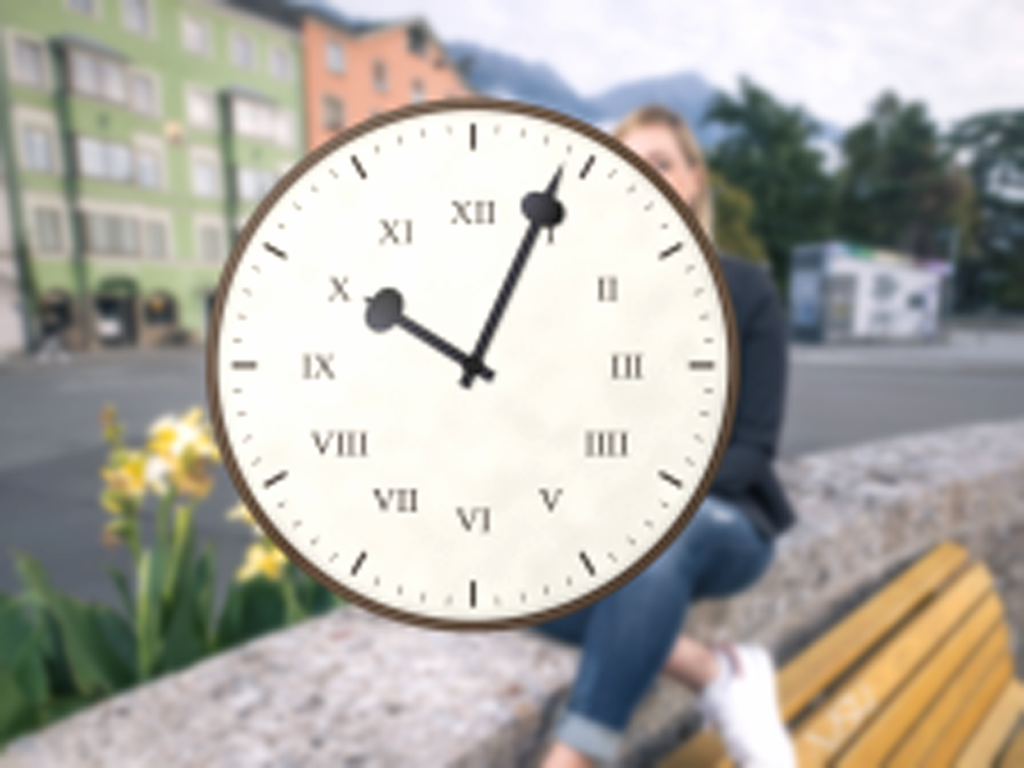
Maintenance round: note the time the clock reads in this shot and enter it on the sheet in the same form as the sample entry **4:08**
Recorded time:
**10:04**
